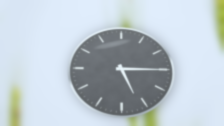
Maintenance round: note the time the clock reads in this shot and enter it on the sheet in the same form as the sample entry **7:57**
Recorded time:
**5:15**
